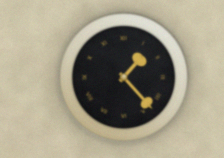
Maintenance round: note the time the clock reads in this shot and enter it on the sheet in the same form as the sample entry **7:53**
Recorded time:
**1:23**
